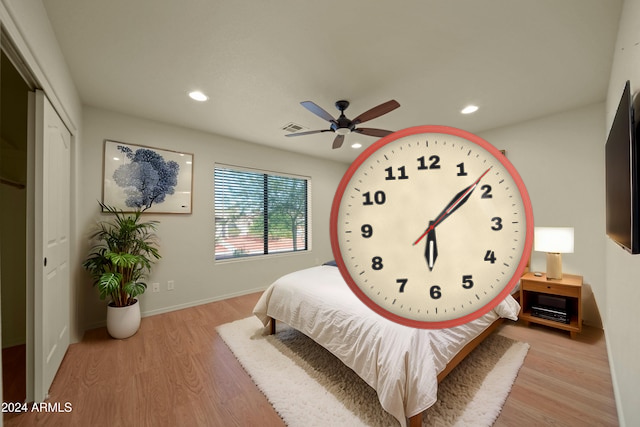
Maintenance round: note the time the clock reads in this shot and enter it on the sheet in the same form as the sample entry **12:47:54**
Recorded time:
**6:08:08**
